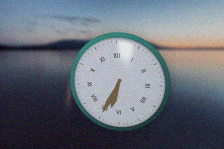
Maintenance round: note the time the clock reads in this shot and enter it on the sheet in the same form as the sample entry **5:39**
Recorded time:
**6:35**
